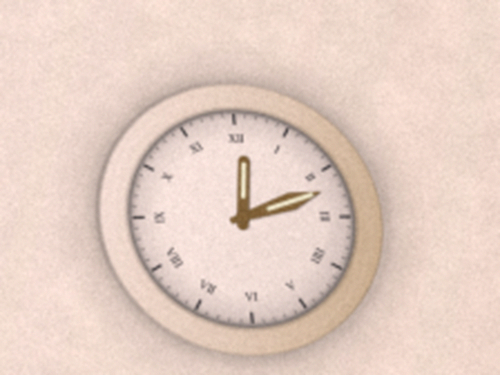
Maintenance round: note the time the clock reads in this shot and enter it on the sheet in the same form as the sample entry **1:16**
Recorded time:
**12:12**
